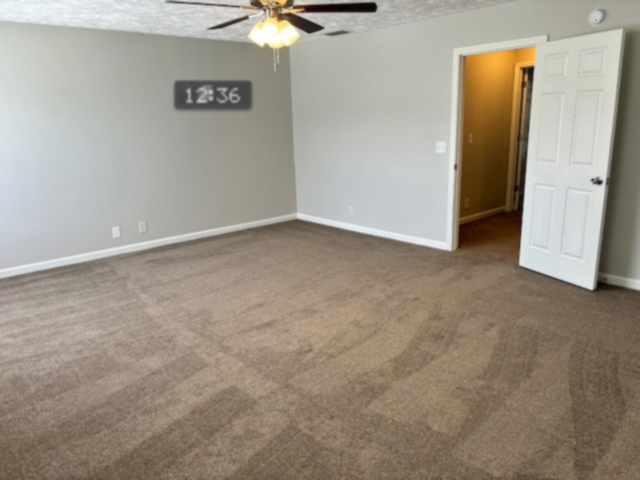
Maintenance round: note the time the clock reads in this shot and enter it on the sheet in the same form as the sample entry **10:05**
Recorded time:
**12:36**
